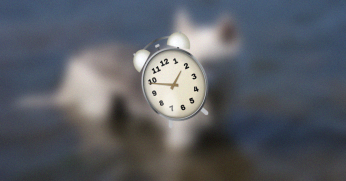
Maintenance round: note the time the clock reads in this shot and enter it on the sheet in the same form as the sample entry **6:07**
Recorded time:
**1:49**
